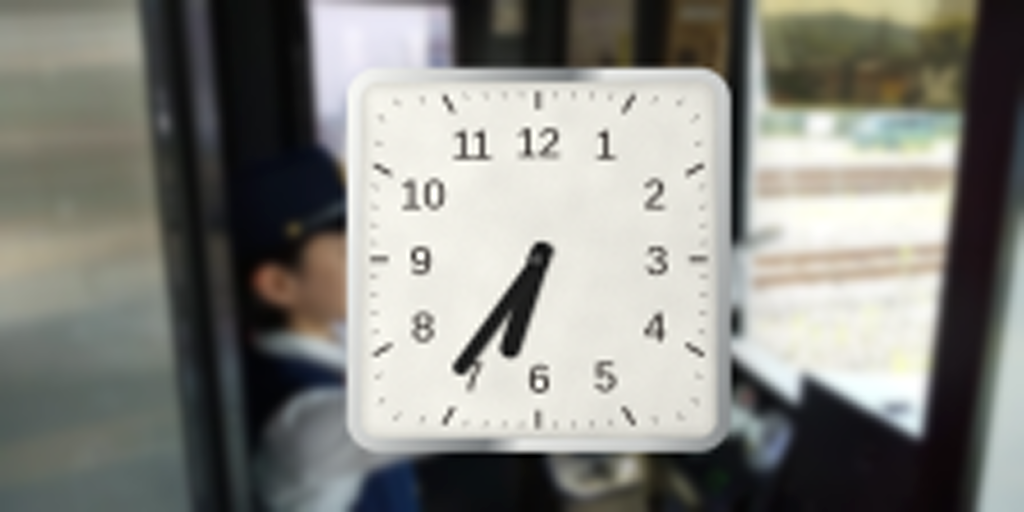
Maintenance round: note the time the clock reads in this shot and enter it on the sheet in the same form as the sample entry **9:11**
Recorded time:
**6:36**
